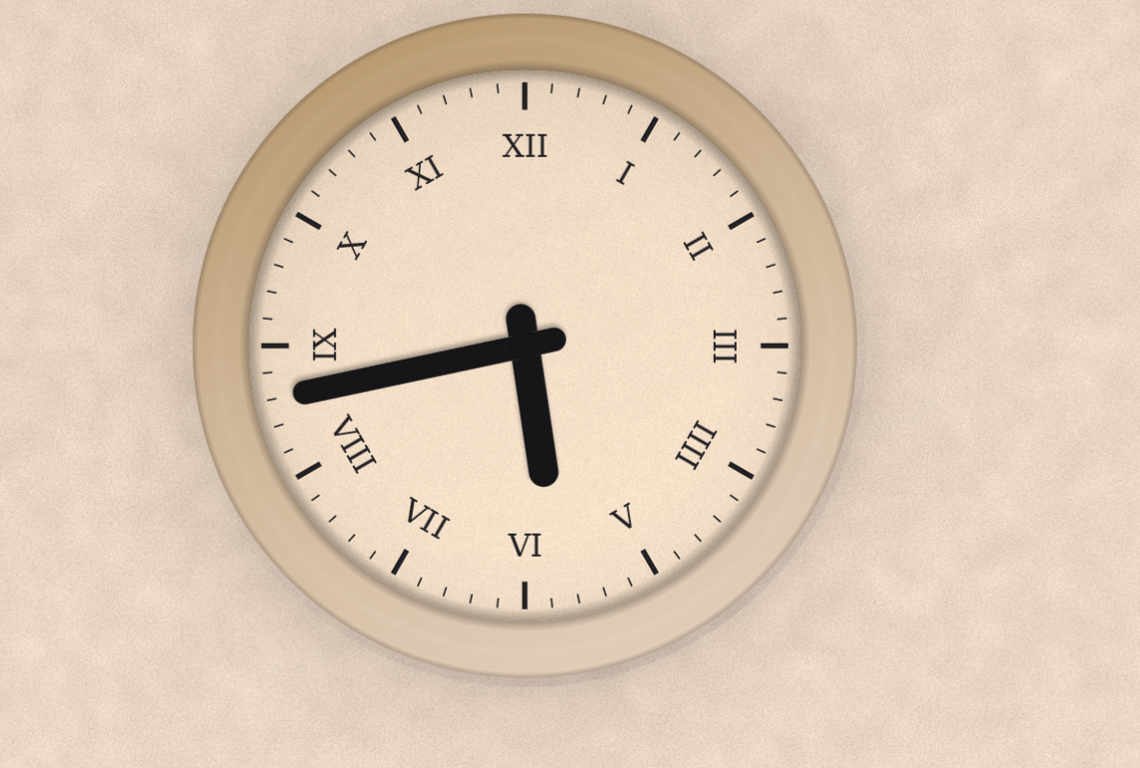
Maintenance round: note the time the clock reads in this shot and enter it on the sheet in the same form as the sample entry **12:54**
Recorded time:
**5:43**
